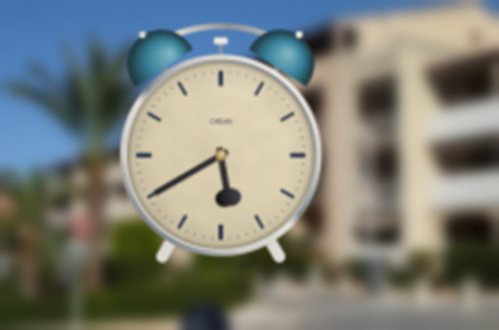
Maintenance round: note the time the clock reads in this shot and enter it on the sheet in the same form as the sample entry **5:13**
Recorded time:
**5:40**
